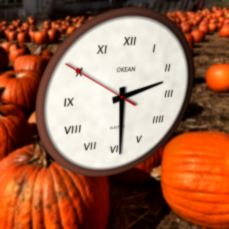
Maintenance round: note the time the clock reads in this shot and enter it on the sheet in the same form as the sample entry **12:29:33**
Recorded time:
**2:28:50**
